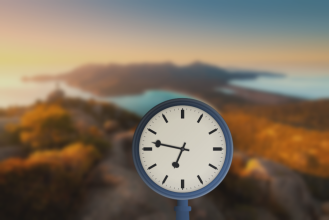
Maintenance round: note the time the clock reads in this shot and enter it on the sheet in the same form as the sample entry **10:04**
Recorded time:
**6:47**
